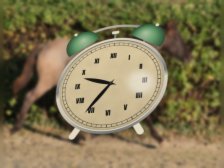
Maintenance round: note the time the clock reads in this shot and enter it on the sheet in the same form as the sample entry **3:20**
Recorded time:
**9:36**
